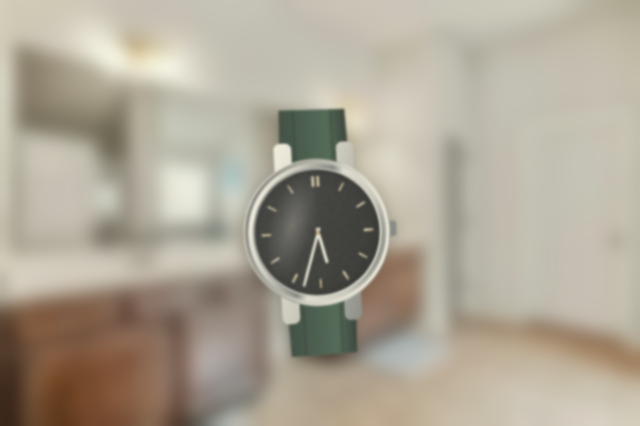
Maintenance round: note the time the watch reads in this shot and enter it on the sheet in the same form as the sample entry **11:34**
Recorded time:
**5:33**
